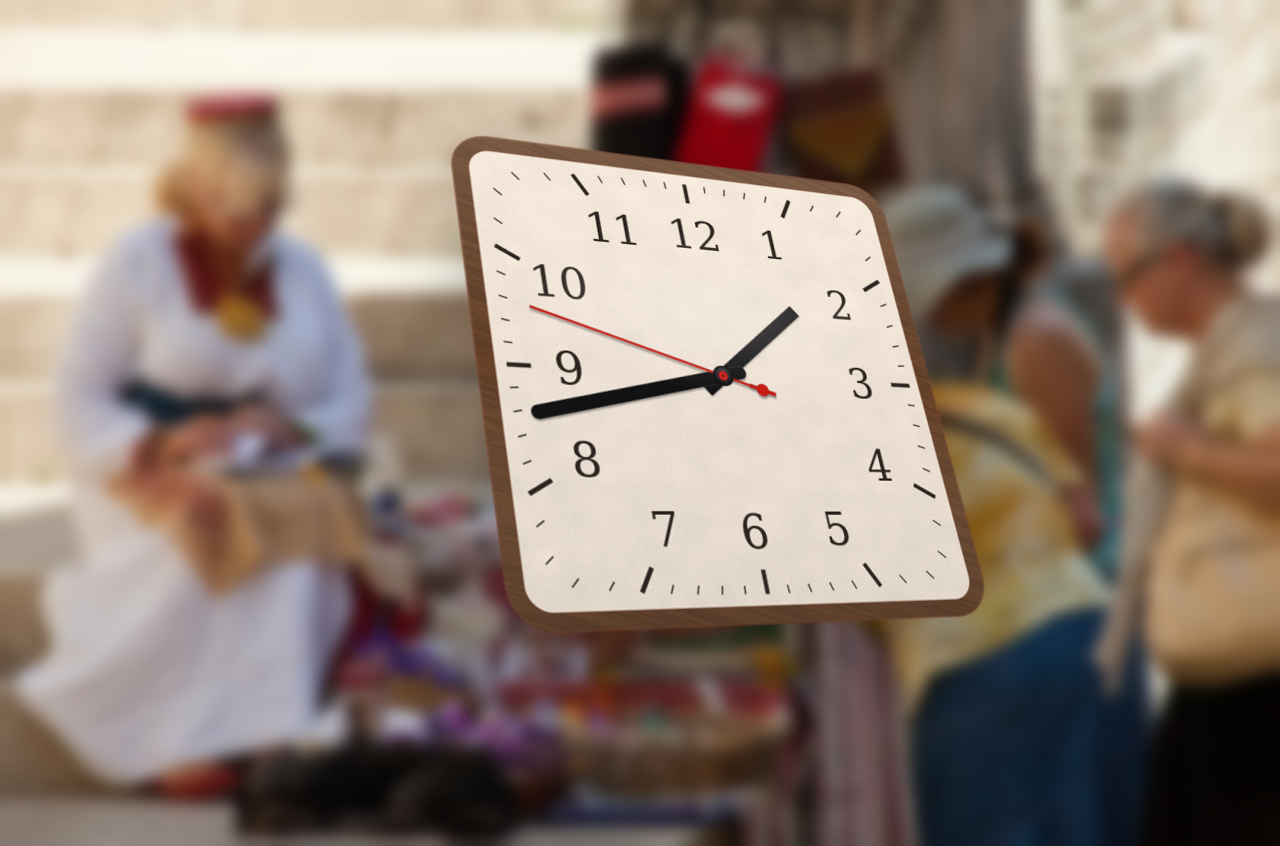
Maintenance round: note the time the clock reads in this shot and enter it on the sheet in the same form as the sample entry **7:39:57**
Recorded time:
**1:42:48**
